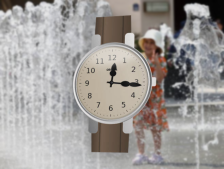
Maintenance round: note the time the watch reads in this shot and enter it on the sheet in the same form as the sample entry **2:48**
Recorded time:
**12:16**
